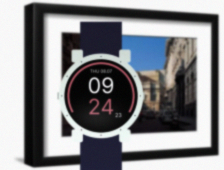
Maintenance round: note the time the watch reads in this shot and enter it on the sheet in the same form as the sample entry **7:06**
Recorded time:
**9:24**
